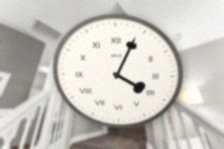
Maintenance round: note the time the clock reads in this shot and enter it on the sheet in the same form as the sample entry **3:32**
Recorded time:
**4:04**
